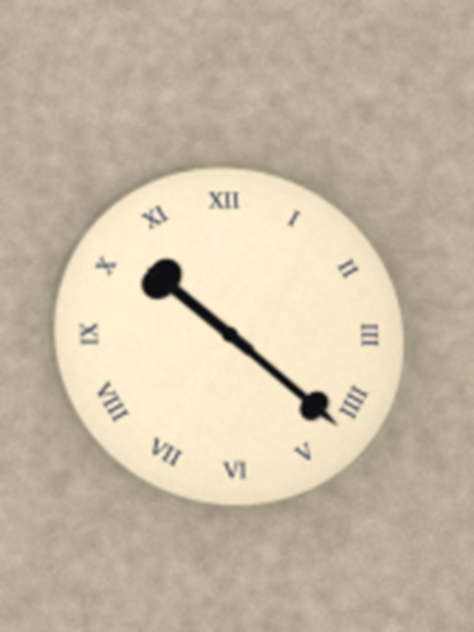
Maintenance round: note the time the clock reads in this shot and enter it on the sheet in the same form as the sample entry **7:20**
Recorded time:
**10:22**
